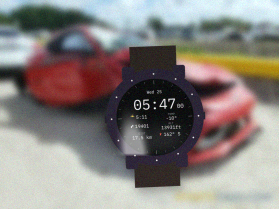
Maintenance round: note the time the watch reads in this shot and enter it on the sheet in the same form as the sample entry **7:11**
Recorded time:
**5:47**
